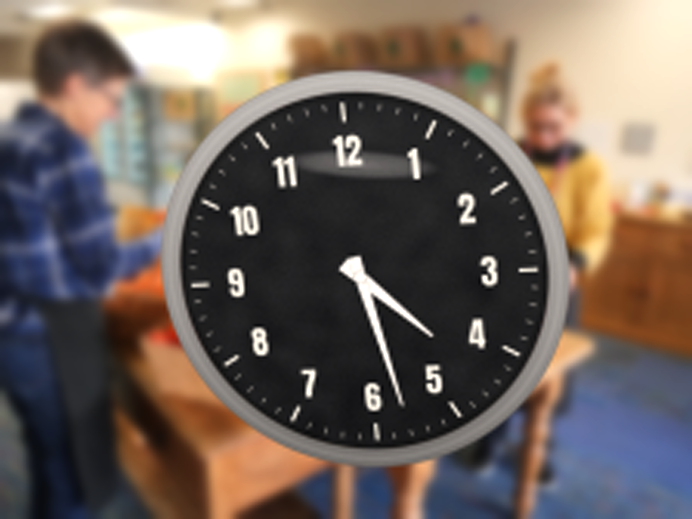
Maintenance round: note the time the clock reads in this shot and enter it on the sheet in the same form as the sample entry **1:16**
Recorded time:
**4:28**
